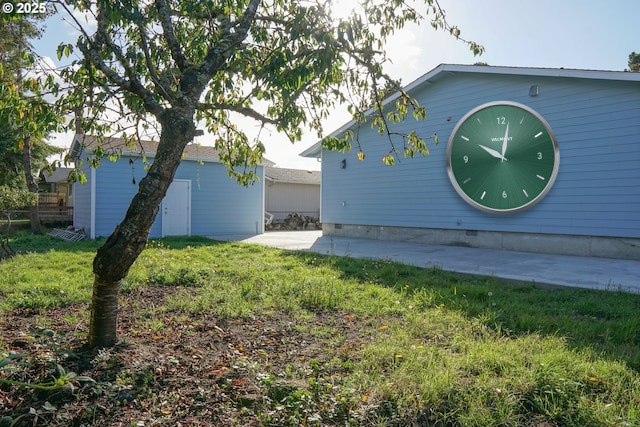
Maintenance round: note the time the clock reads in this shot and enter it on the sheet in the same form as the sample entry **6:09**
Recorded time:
**10:02**
